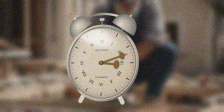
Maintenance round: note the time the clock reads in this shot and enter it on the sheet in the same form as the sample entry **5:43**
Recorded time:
**3:12**
